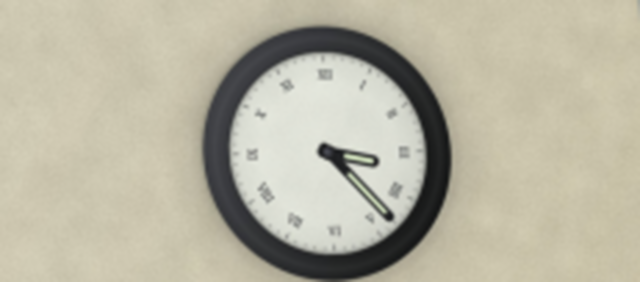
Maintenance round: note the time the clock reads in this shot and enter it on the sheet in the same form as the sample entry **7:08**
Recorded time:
**3:23**
